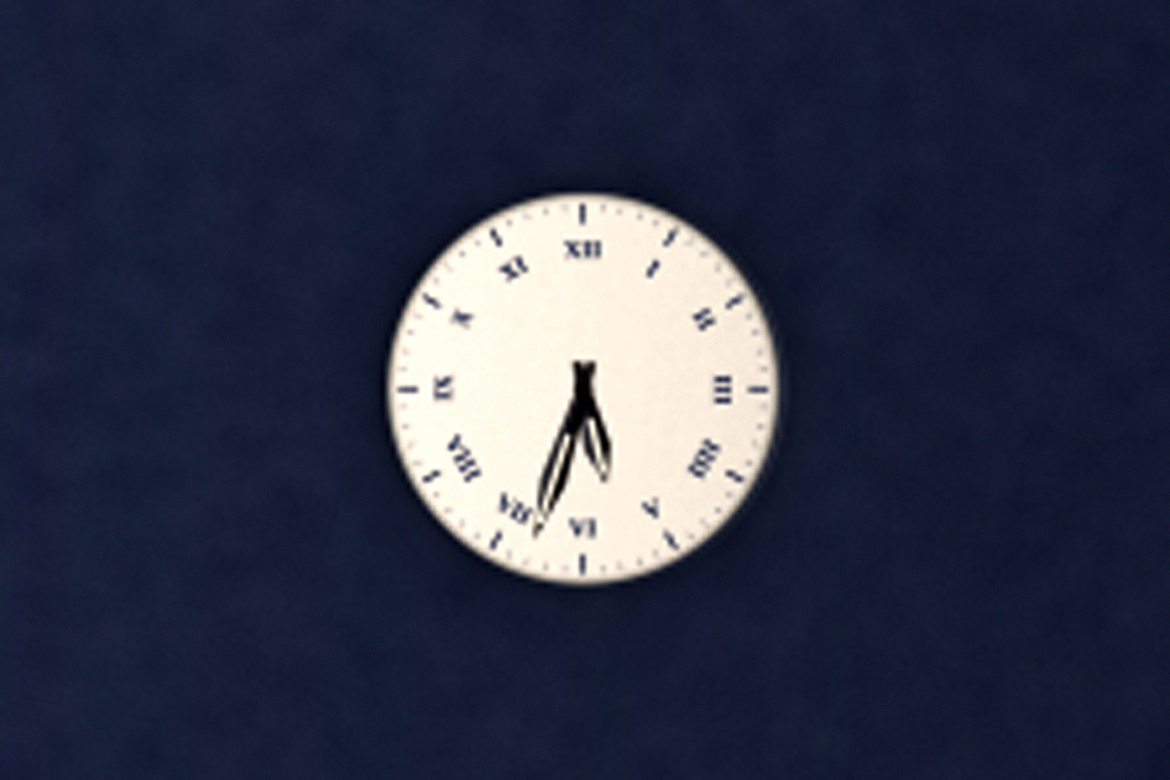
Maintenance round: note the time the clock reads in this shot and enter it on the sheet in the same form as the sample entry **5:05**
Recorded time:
**5:33**
